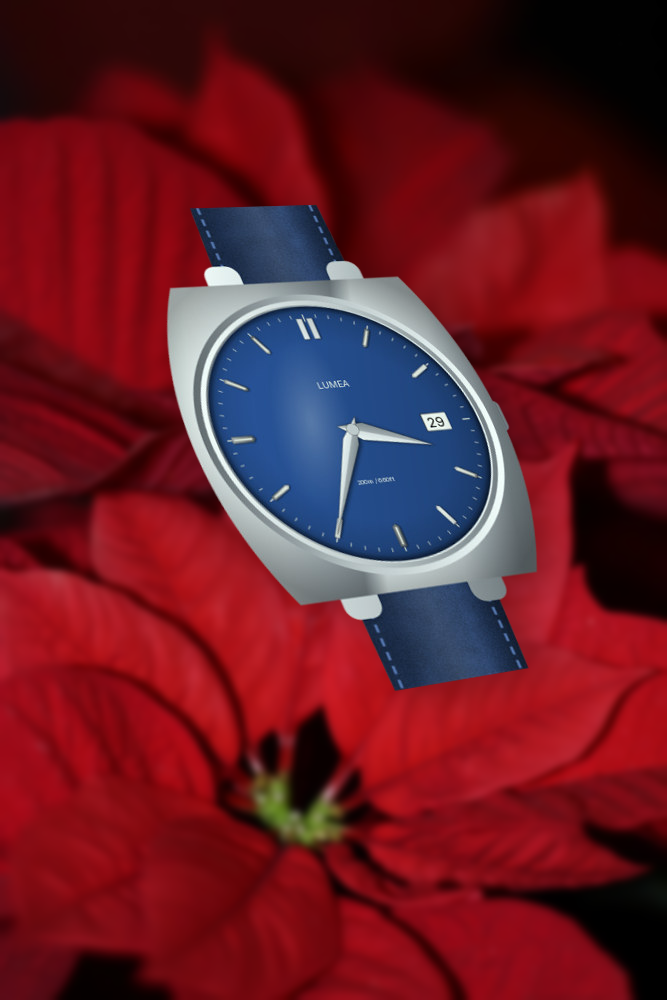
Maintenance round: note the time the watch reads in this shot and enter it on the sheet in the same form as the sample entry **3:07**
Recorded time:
**3:35**
